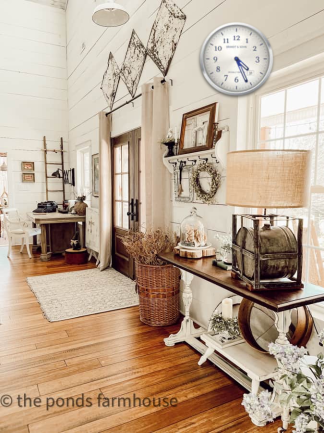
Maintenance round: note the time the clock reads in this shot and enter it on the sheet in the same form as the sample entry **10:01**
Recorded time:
**4:26**
